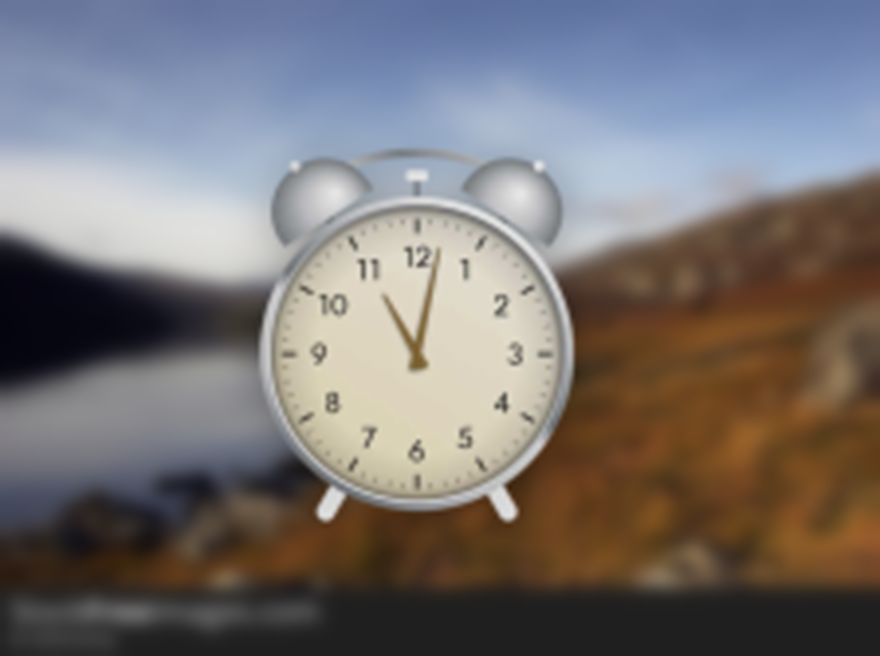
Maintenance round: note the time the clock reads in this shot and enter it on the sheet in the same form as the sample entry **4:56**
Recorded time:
**11:02**
